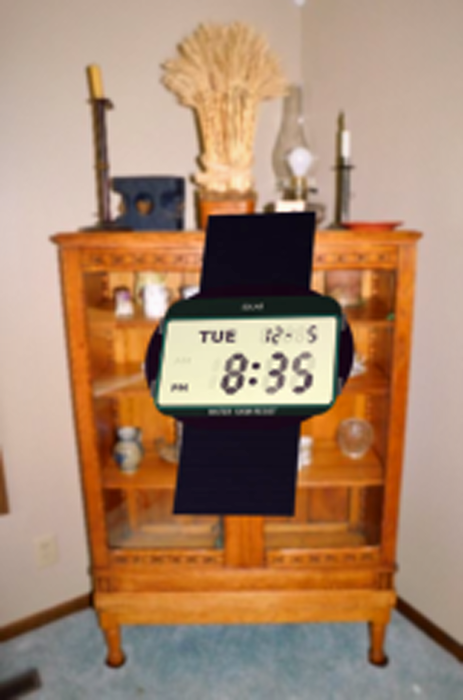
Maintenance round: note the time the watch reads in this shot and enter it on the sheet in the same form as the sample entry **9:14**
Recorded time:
**8:35**
